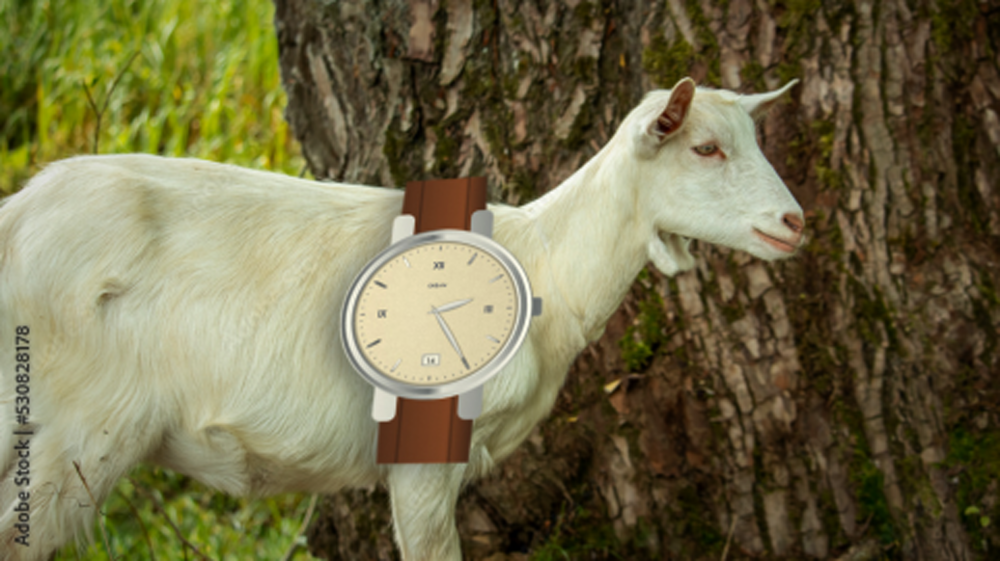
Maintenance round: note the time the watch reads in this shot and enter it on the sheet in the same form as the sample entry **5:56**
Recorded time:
**2:25**
